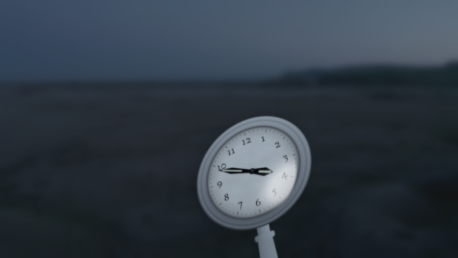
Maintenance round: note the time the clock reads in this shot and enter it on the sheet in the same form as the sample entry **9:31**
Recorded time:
**3:49**
